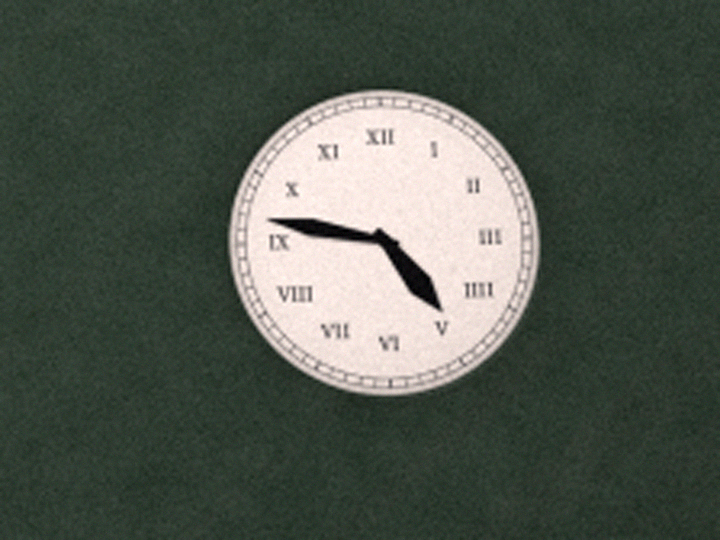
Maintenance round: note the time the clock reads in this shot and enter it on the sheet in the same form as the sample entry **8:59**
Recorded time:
**4:47**
